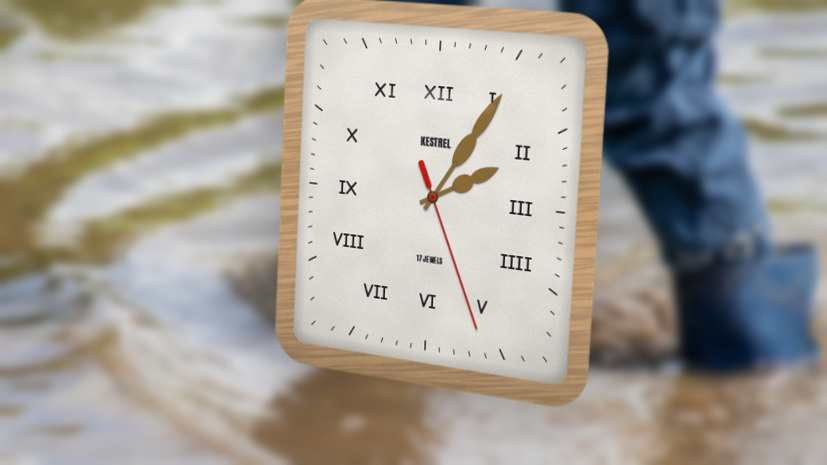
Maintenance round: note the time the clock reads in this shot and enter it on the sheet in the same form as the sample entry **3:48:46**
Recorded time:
**2:05:26**
